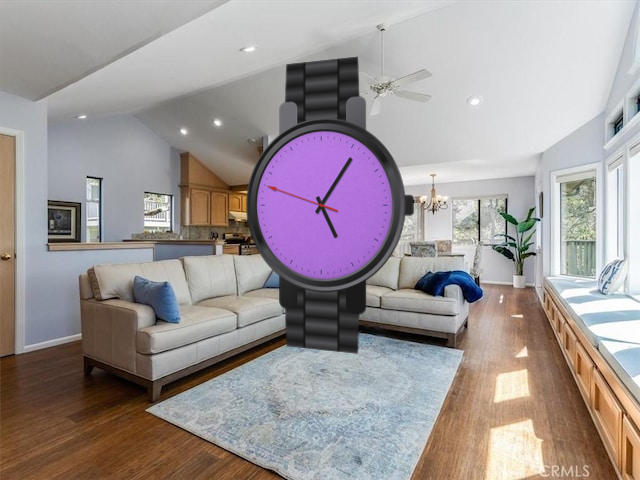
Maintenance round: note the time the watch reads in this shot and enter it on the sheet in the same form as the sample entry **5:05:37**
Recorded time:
**5:05:48**
